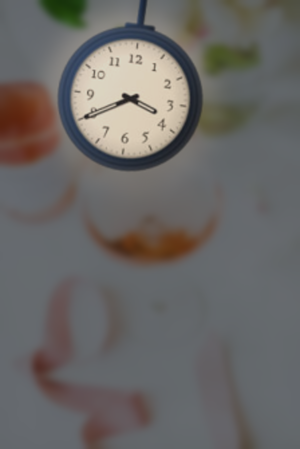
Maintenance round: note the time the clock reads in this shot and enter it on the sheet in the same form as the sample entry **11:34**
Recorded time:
**3:40**
